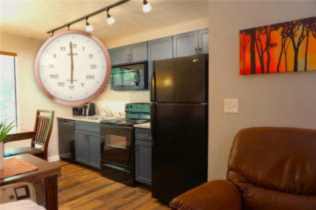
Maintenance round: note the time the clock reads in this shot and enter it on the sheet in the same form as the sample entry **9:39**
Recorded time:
**5:59**
